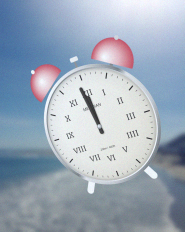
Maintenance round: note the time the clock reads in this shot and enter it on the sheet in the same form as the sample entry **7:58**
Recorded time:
**11:59**
